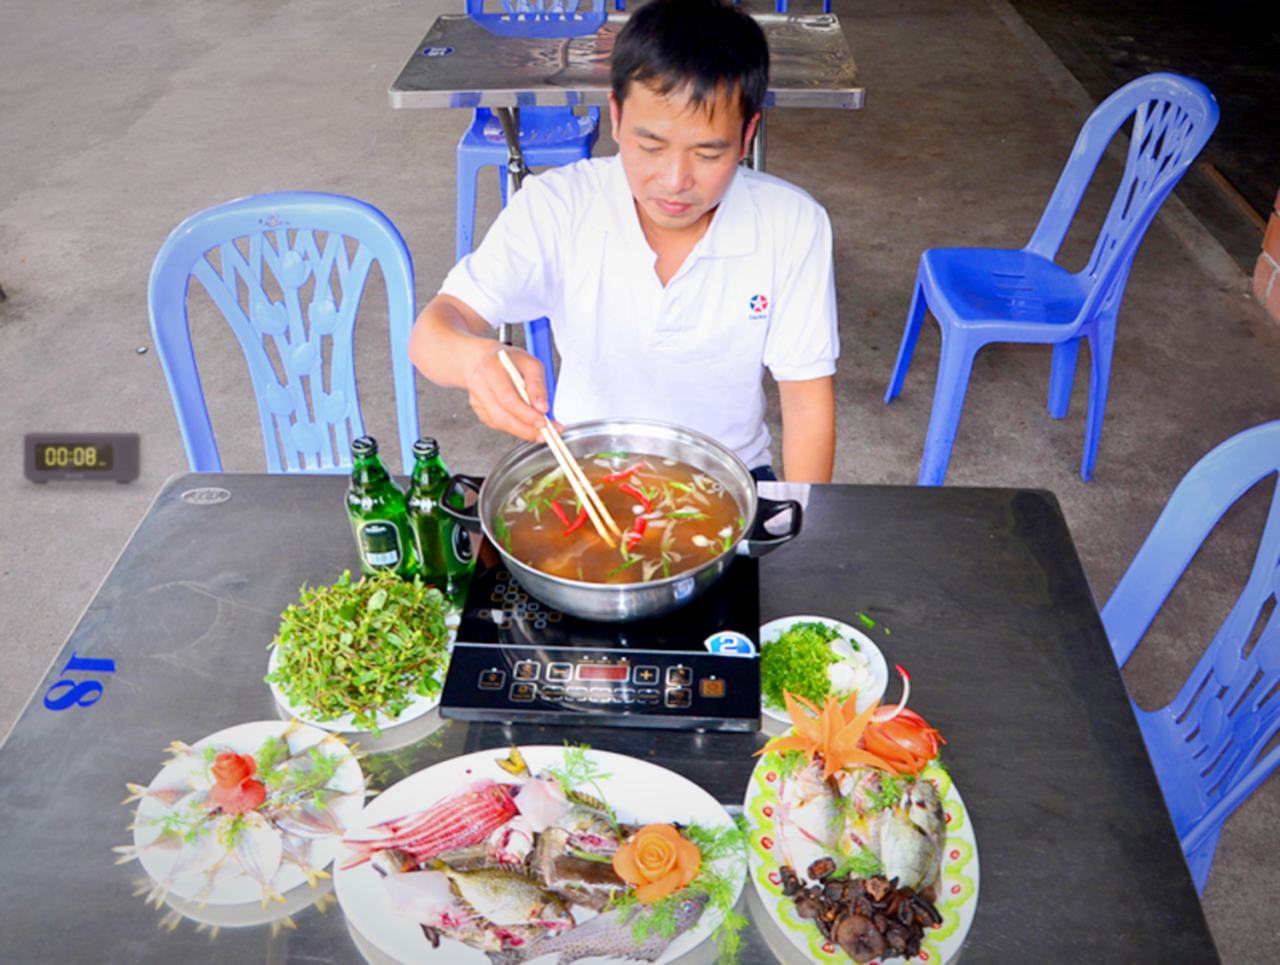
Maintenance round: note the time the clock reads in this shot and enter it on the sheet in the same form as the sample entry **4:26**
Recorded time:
**0:08**
